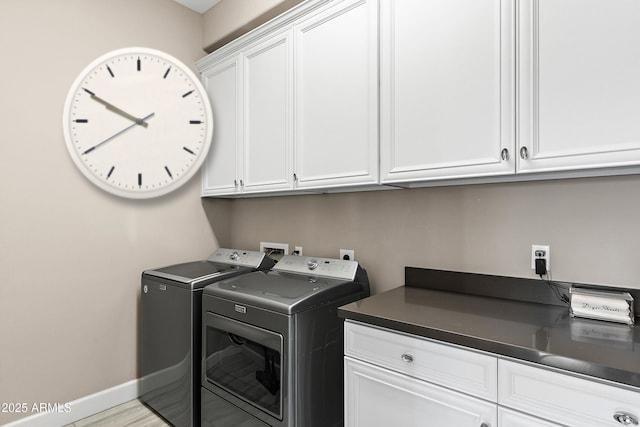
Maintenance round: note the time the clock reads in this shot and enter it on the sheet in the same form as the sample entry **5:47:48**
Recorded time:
**9:49:40**
